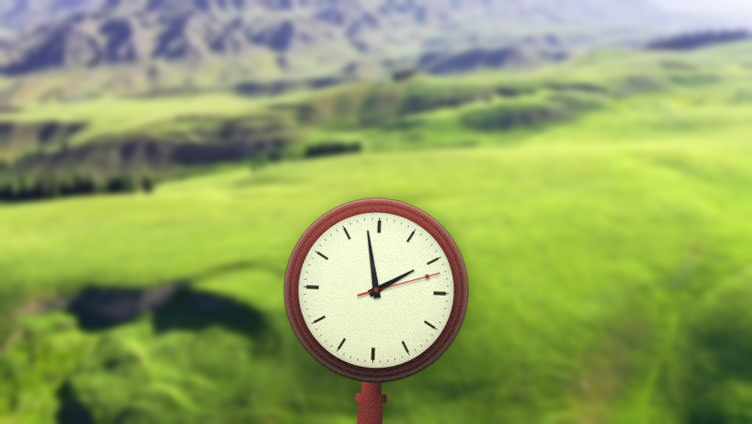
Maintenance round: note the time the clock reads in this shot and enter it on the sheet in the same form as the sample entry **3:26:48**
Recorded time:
**1:58:12**
